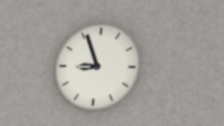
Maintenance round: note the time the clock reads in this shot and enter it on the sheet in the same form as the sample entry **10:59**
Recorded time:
**8:56**
